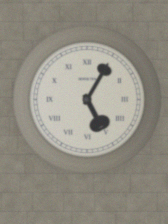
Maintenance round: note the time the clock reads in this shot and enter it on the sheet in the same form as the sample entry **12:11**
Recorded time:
**5:05**
